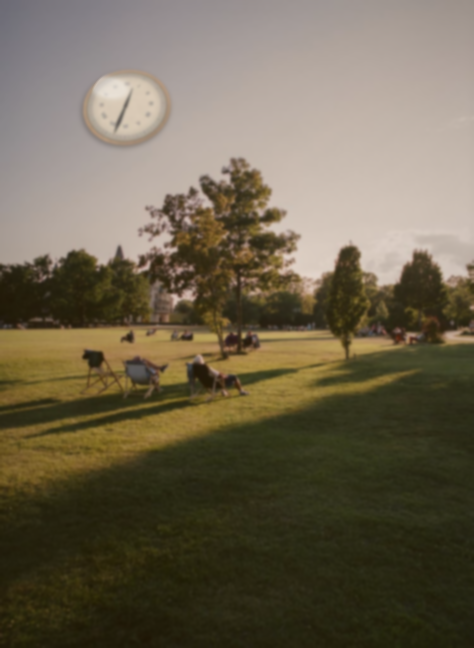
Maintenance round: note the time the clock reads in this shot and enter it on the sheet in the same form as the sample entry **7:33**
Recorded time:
**12:33**
